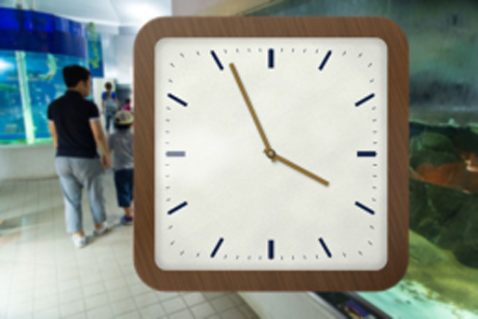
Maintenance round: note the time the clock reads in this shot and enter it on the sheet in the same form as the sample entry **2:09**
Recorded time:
**3:56**
